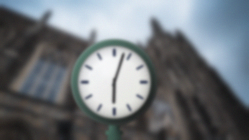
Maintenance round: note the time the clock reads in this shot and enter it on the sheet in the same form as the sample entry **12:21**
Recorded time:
**6:03**
